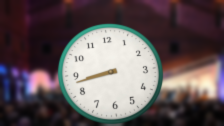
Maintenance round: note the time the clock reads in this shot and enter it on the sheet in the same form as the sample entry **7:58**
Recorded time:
**8:43**
